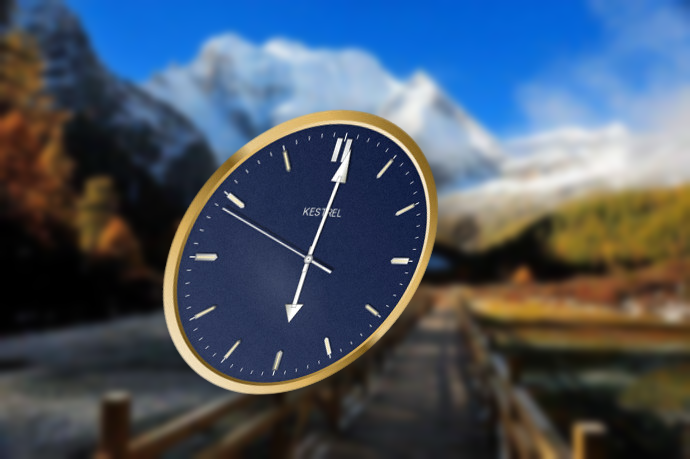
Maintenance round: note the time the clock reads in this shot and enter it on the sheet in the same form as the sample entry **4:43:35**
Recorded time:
**6:00:49**
